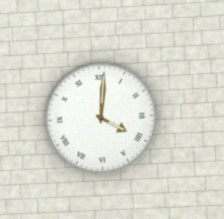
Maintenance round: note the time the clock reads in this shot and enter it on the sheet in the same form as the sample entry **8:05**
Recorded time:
**4:01**
